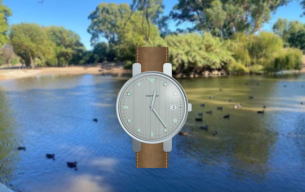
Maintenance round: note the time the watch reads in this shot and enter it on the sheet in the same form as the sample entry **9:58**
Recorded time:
**12:24**
